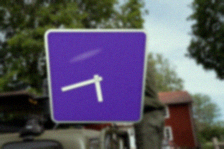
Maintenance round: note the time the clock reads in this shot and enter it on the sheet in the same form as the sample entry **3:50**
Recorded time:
**5:42**
